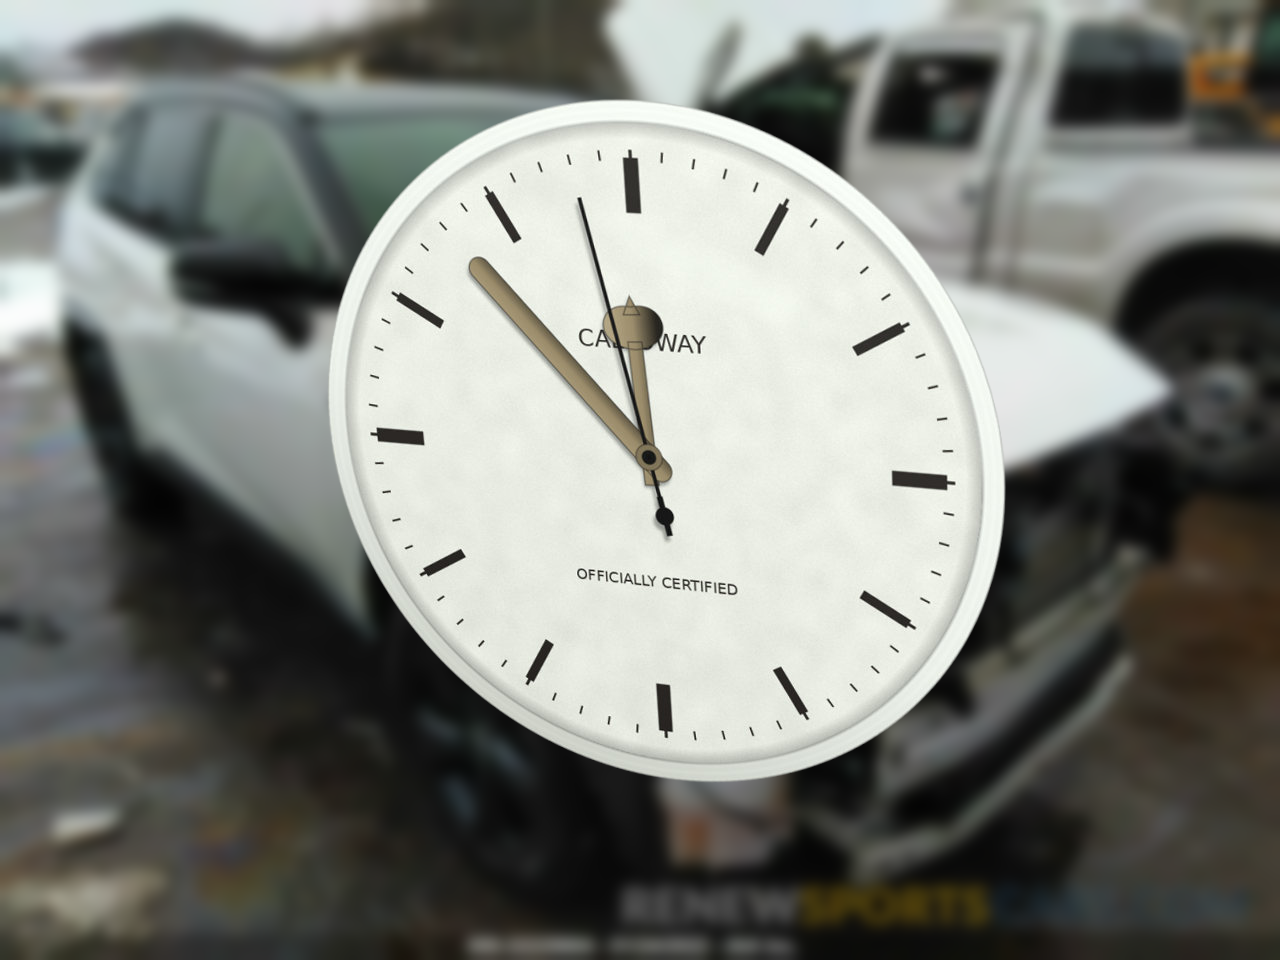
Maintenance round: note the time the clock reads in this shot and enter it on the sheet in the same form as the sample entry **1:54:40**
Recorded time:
**11:52:58**
